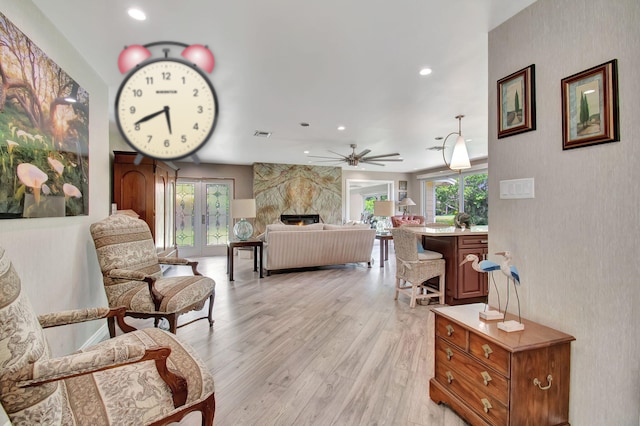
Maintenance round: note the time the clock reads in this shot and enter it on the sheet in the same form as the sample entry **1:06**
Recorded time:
**5:41**
